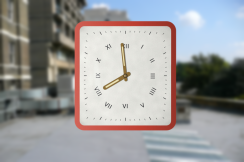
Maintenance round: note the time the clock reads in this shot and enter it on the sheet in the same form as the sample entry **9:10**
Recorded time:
**7:59**
